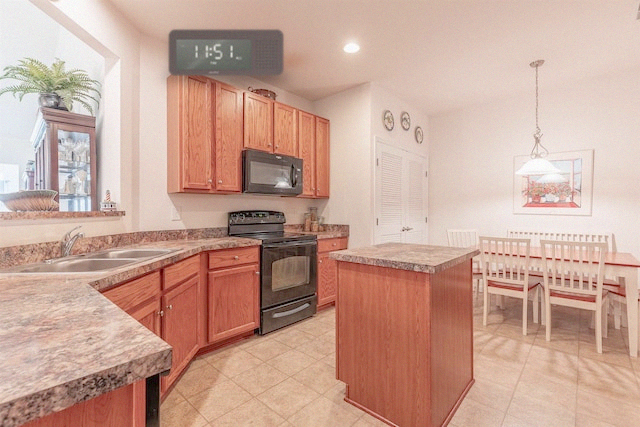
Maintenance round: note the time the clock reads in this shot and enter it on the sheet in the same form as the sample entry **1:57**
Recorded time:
**11:51**
